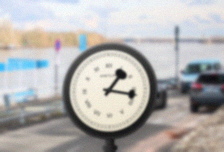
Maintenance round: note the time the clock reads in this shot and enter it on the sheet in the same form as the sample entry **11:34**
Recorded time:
**1:17**
